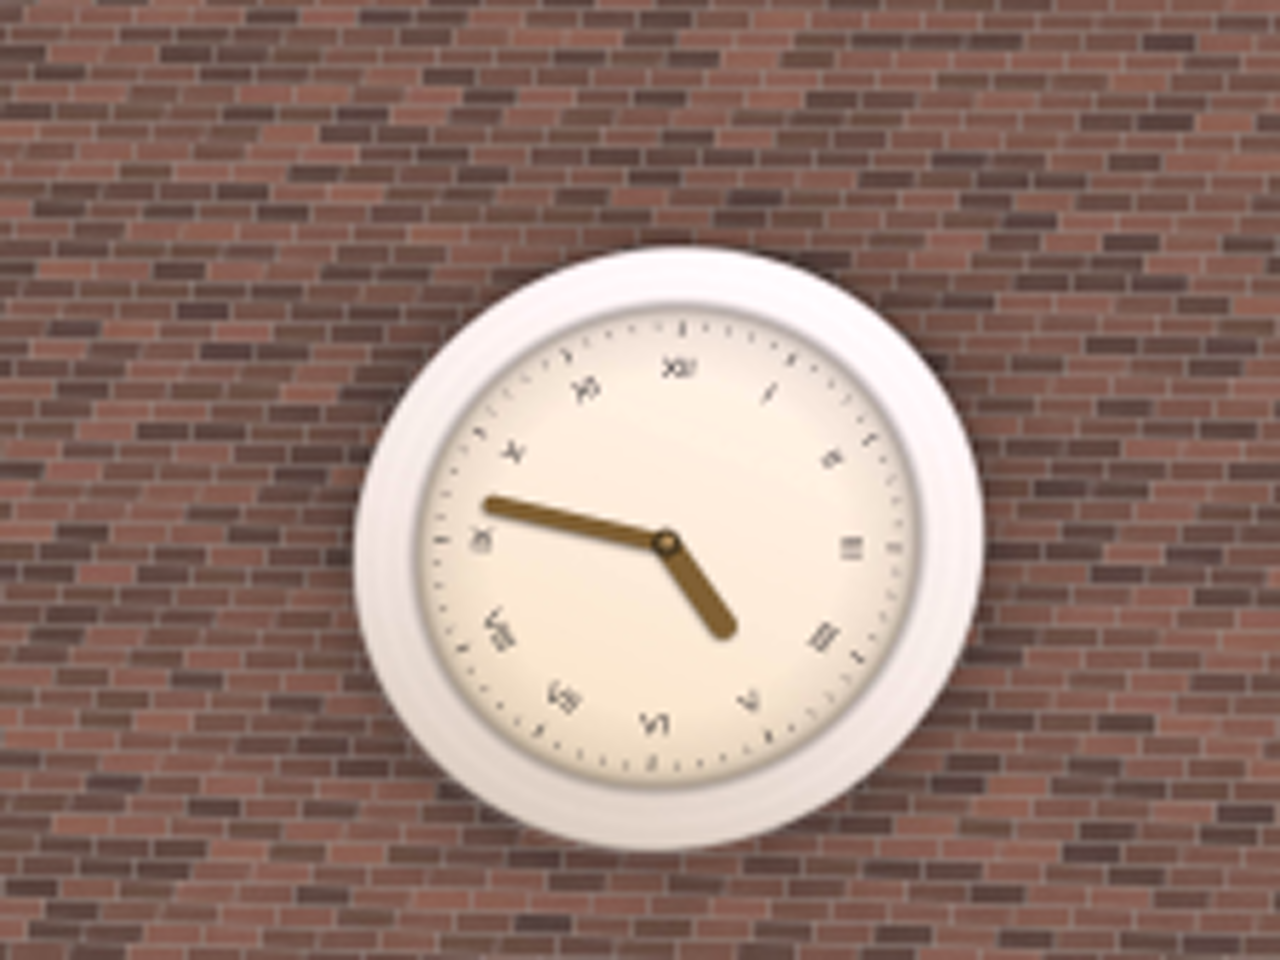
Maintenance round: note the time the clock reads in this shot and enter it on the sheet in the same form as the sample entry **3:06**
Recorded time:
**4:47**
